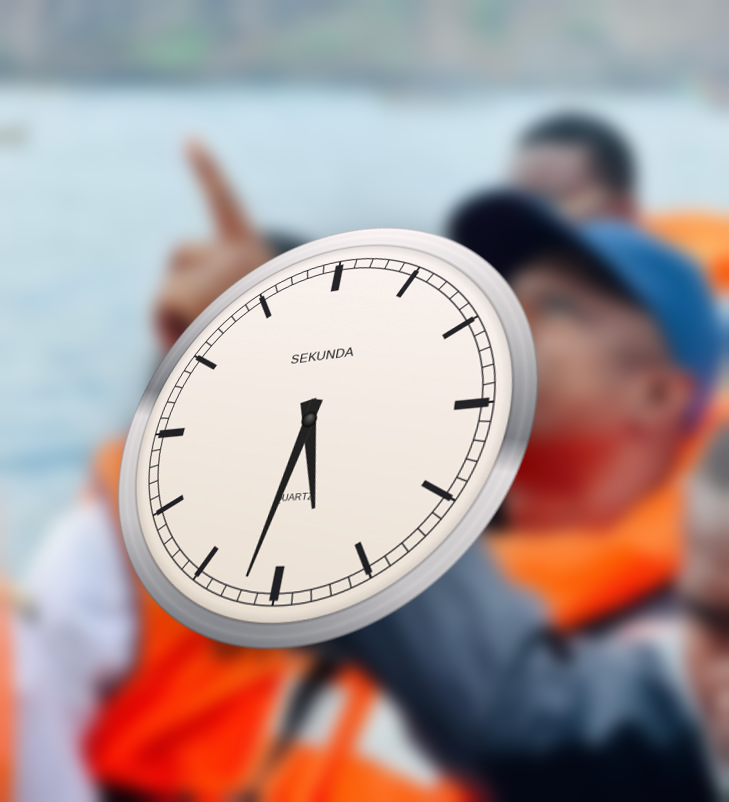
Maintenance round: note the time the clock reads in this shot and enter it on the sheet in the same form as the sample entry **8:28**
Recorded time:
**5:32**
